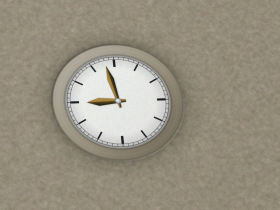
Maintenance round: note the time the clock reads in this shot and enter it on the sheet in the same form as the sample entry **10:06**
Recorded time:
**8:58**
